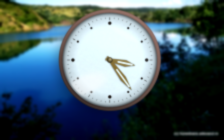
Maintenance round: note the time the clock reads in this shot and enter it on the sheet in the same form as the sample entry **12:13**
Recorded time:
**3:24**
